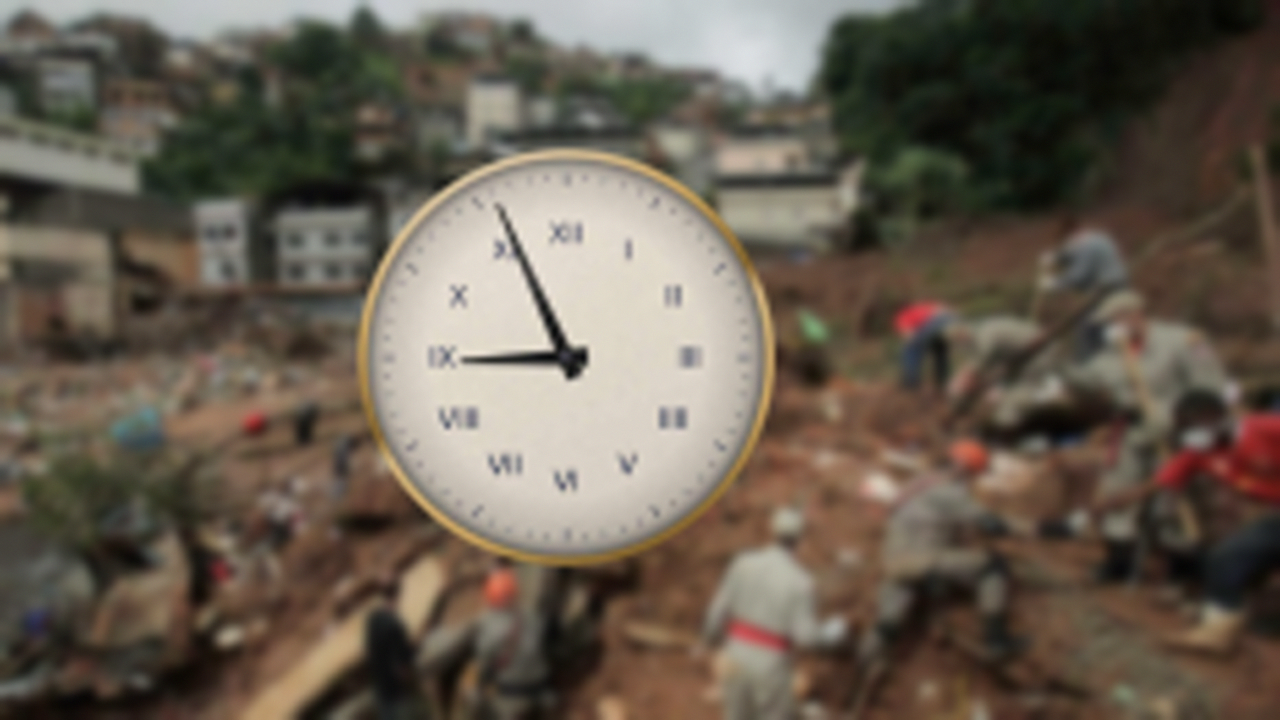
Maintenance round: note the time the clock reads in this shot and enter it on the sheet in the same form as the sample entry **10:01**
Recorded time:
**8:56**
